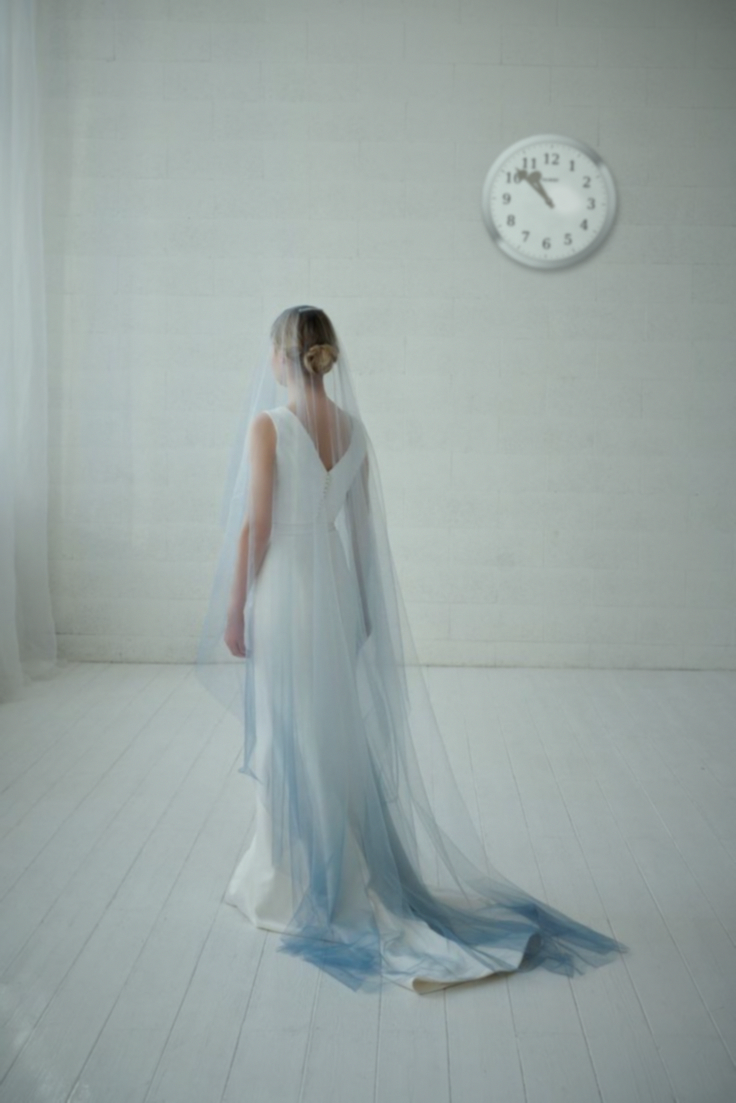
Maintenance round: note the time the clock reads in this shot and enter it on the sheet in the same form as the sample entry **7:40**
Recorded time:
**10:52**
